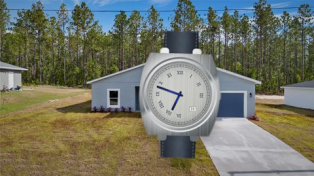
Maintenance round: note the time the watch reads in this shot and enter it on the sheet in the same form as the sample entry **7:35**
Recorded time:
**6:48**
